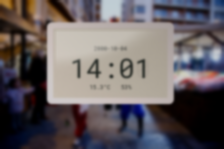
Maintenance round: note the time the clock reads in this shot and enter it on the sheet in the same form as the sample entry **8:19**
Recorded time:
**14:01**
